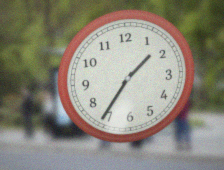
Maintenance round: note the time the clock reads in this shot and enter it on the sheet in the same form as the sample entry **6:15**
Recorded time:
**1:36**
